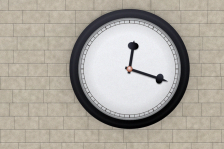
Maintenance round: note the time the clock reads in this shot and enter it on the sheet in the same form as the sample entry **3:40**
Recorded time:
**12:18**
